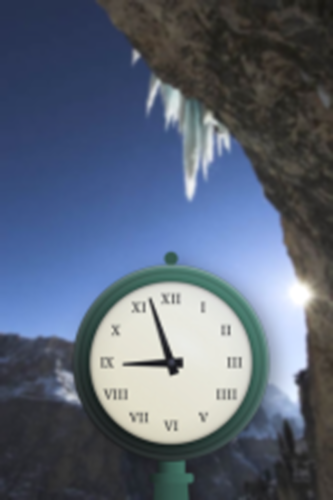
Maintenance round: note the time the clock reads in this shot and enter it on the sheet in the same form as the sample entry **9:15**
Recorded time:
**8:57**
